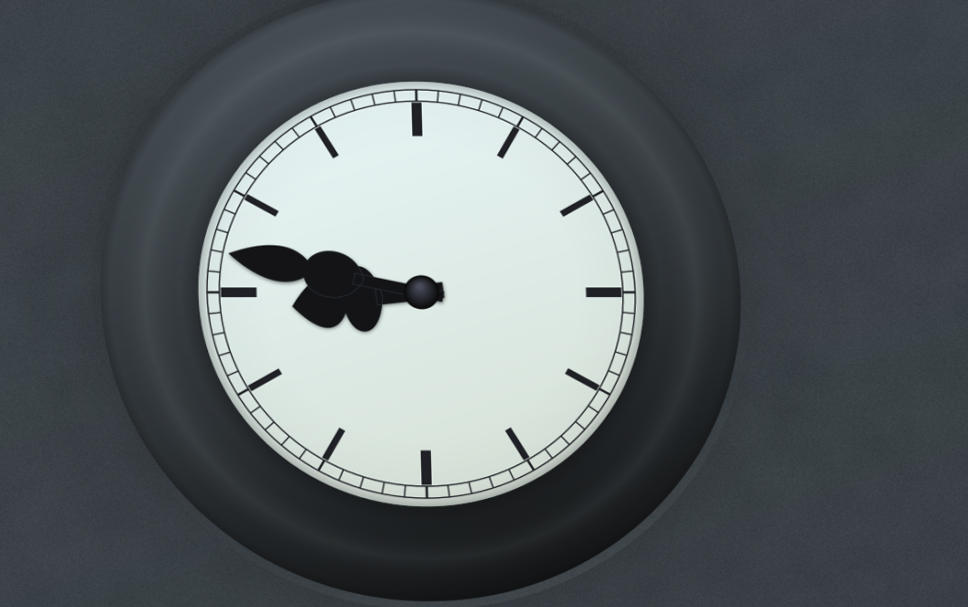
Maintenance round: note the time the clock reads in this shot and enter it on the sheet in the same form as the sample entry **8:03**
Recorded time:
**8:47**
